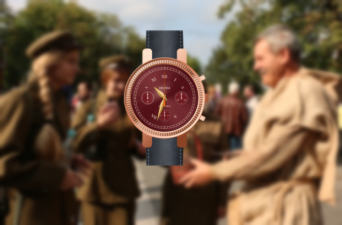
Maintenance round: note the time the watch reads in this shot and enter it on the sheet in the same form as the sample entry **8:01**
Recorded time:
**10:33**
